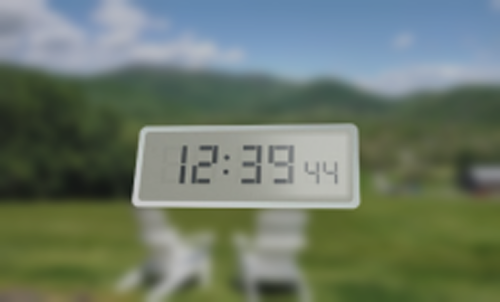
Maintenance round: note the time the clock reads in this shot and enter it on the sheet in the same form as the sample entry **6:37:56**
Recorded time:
**12:39:44**
